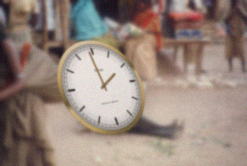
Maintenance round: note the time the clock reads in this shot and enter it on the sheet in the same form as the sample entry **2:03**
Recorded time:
**1:59**
